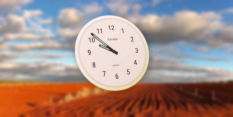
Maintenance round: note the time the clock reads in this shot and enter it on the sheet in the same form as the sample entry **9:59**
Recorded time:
**9:52**
